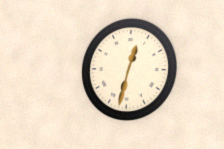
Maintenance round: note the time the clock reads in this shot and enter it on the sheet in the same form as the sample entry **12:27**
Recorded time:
**12:32**
